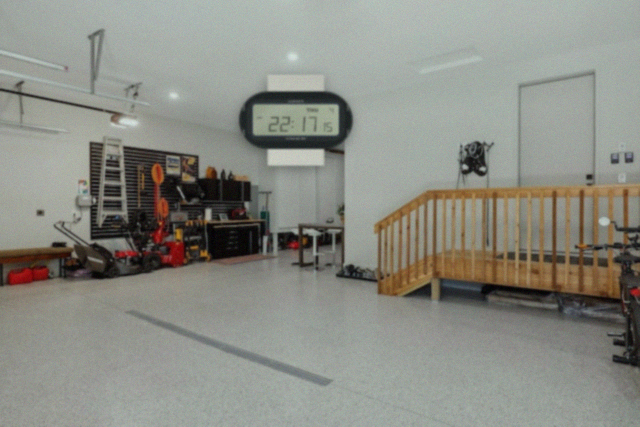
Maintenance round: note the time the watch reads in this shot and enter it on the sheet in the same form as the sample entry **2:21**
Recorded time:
**22:17**
